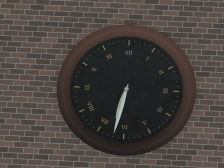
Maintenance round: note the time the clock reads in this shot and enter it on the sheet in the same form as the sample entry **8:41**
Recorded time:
**6:32**
